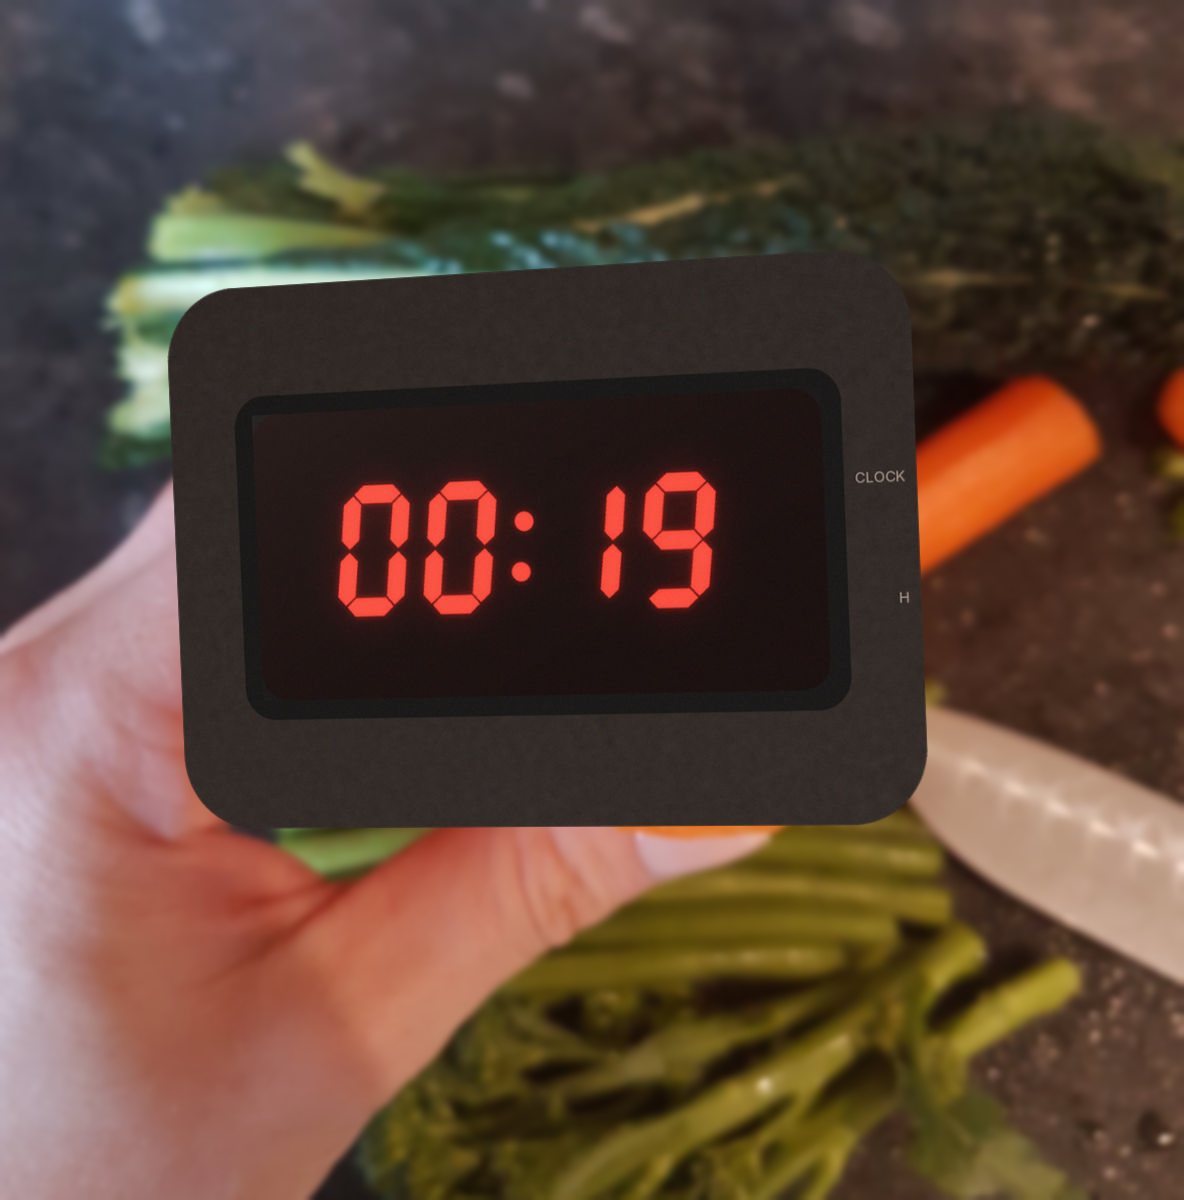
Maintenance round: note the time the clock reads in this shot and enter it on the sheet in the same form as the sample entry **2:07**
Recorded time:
**0:19**
